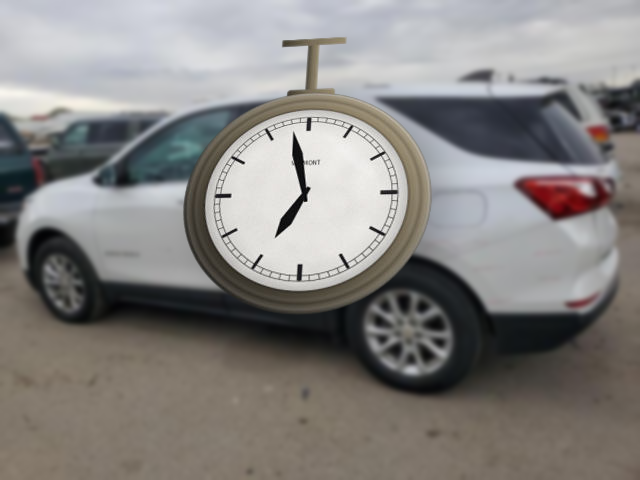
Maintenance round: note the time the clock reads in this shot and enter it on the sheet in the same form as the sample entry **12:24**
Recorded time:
**6:58**
